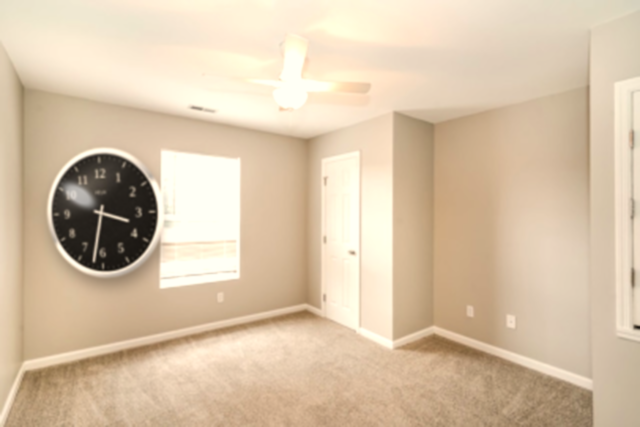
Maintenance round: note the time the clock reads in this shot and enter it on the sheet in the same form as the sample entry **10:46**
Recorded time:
**3:32**
